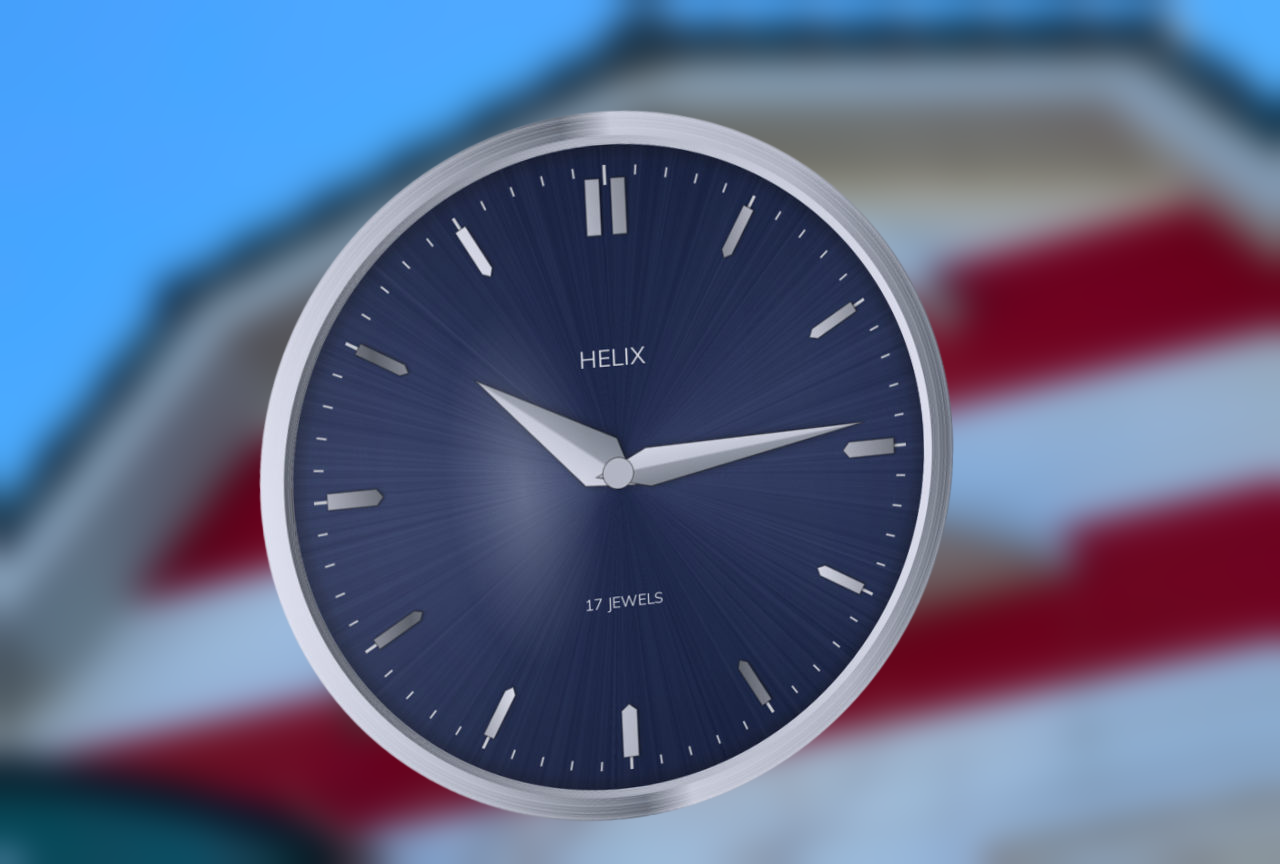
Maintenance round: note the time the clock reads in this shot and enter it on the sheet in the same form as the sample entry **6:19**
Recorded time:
**10:14**
